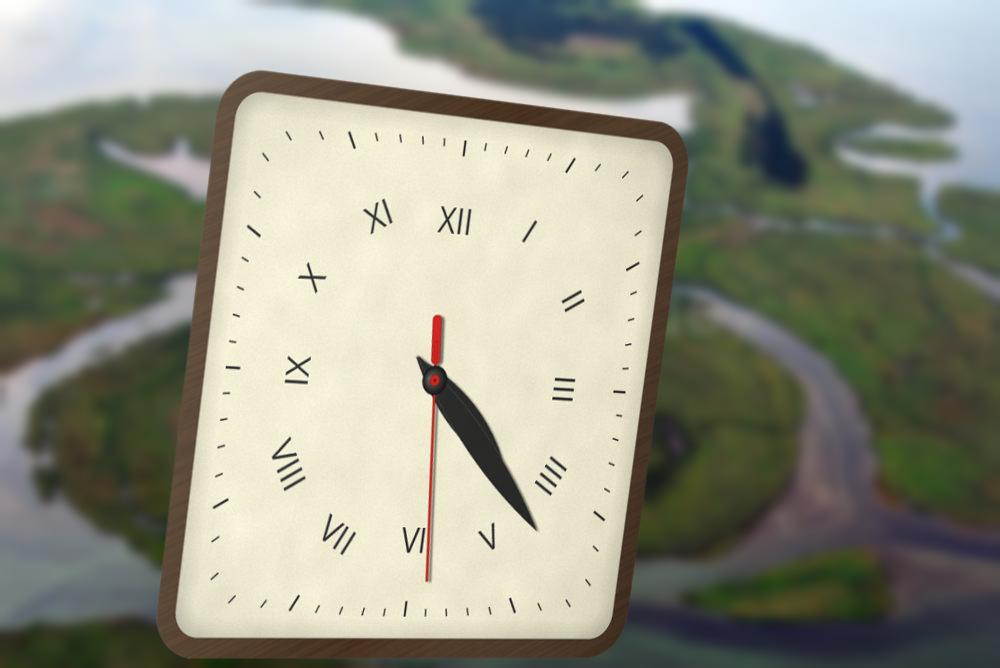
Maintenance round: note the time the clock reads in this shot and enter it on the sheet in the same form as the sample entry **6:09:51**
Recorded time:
**4:22:29**
